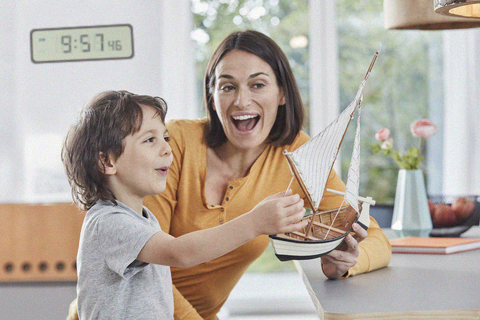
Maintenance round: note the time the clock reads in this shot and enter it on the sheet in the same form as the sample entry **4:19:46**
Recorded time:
**9:57:46**
